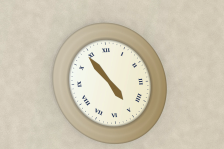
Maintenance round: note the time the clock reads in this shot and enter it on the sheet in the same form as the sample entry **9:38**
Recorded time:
**4:54**
